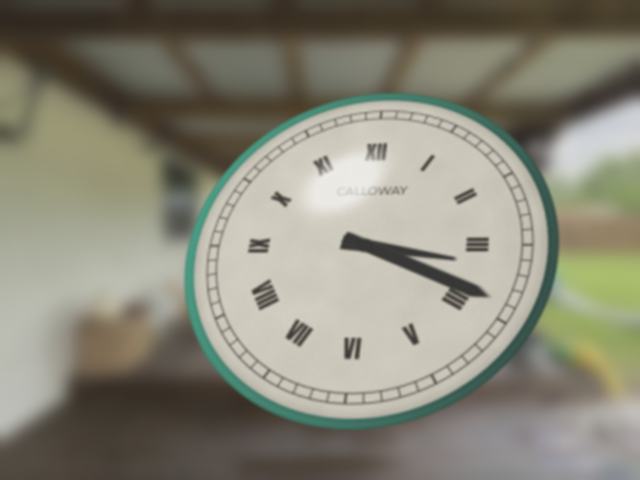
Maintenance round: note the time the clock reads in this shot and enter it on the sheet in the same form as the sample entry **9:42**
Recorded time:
**3:19**
